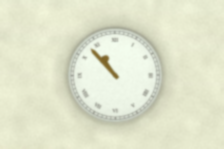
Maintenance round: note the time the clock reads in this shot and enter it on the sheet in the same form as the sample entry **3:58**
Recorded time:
**10:53**
